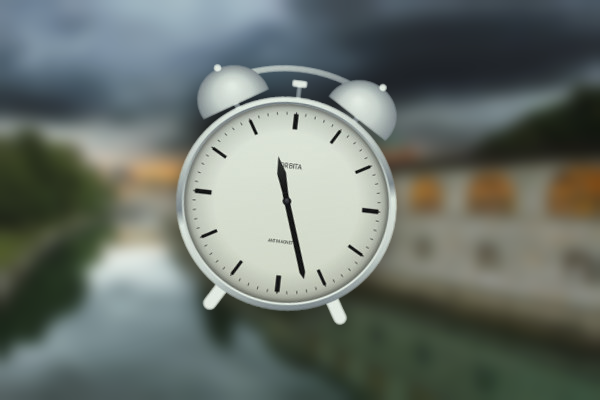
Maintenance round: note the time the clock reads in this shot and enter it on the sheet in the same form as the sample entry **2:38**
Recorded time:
**11:27**
